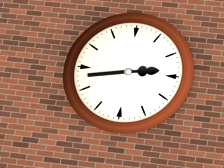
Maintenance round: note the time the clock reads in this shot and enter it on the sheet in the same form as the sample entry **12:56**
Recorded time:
**2:43**
